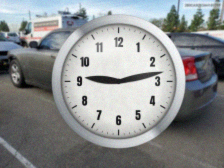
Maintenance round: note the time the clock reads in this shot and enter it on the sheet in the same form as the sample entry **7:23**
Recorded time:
**9:13**
